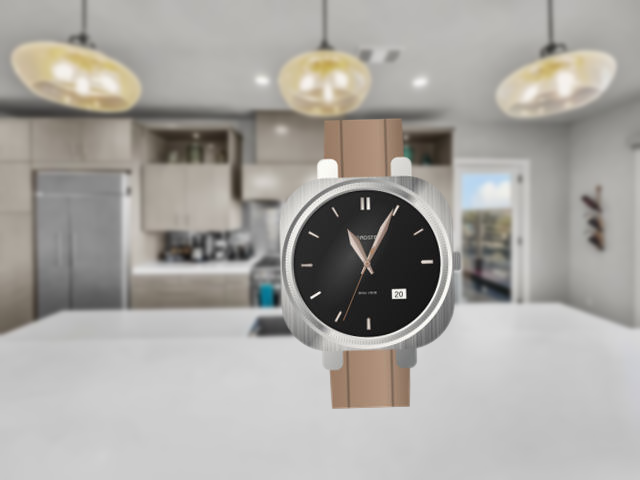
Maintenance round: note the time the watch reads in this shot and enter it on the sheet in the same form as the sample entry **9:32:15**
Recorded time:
**11:04:34**
